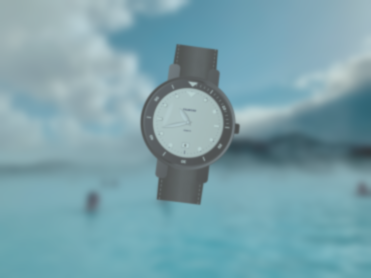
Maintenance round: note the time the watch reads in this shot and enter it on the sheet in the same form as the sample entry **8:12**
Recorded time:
**10:42**
